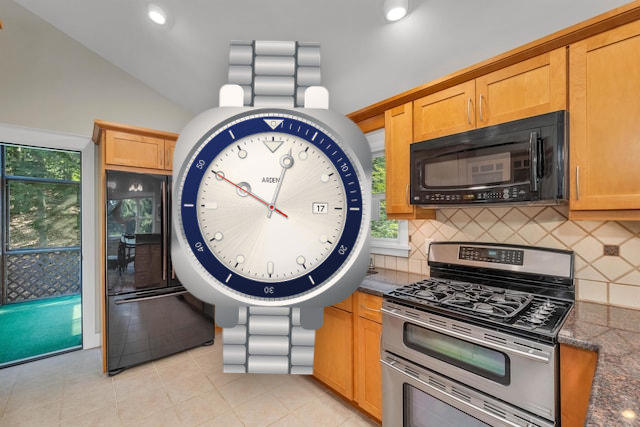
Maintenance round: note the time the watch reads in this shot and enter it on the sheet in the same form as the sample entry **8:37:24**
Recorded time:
**10:02:50**
